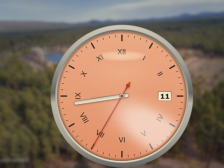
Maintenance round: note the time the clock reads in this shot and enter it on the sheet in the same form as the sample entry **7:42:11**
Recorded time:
**8:43:35**
